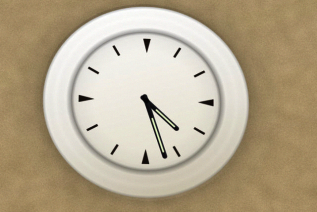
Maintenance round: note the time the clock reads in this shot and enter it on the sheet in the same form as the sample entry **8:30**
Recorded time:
**4:27**
